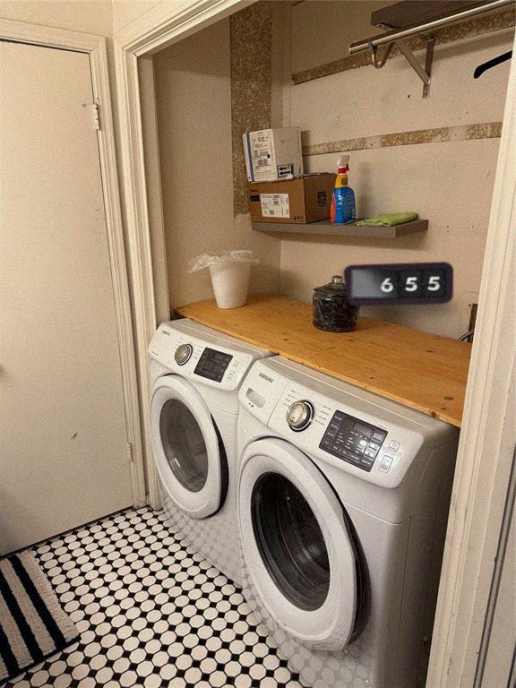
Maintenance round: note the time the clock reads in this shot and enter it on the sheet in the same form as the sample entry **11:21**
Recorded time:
**6:55**
